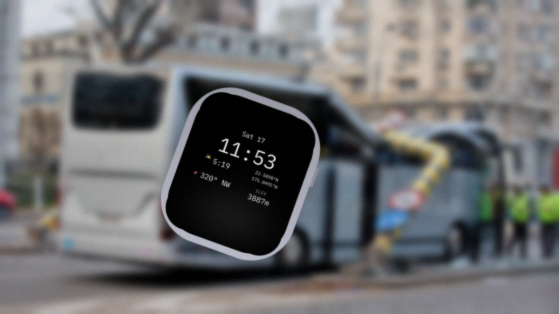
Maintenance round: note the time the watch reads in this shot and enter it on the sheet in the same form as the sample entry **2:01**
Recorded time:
**11:53**
